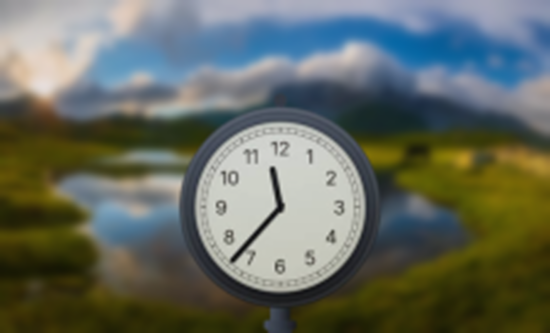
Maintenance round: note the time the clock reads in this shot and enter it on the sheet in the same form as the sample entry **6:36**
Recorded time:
**11:37**
